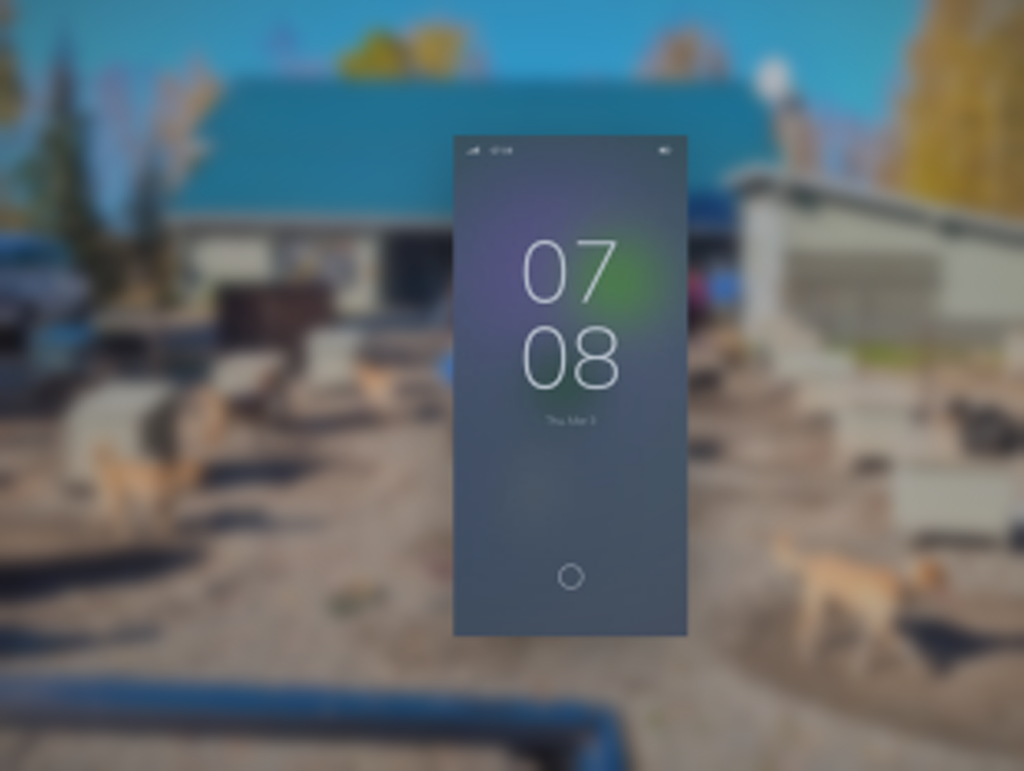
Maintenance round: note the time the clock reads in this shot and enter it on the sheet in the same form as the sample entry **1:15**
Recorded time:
**7:08**
